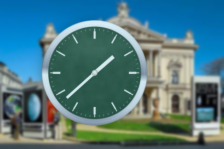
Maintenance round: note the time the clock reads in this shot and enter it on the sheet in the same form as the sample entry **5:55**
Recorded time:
**1:38**
